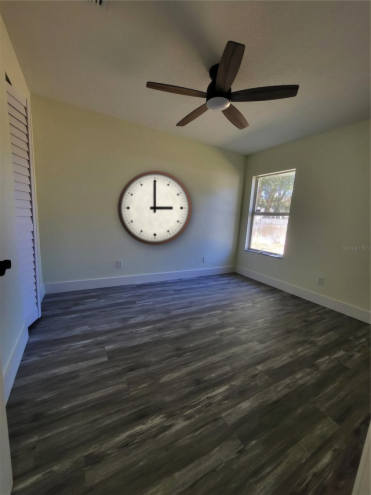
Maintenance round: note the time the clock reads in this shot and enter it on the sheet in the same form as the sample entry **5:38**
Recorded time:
**3:00**
